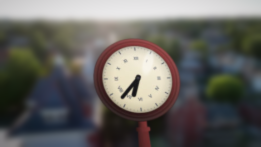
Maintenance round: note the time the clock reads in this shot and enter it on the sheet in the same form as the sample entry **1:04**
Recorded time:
**6:37**
